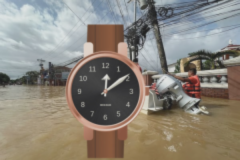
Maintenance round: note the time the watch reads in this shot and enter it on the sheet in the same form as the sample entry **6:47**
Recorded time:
**12:09**
